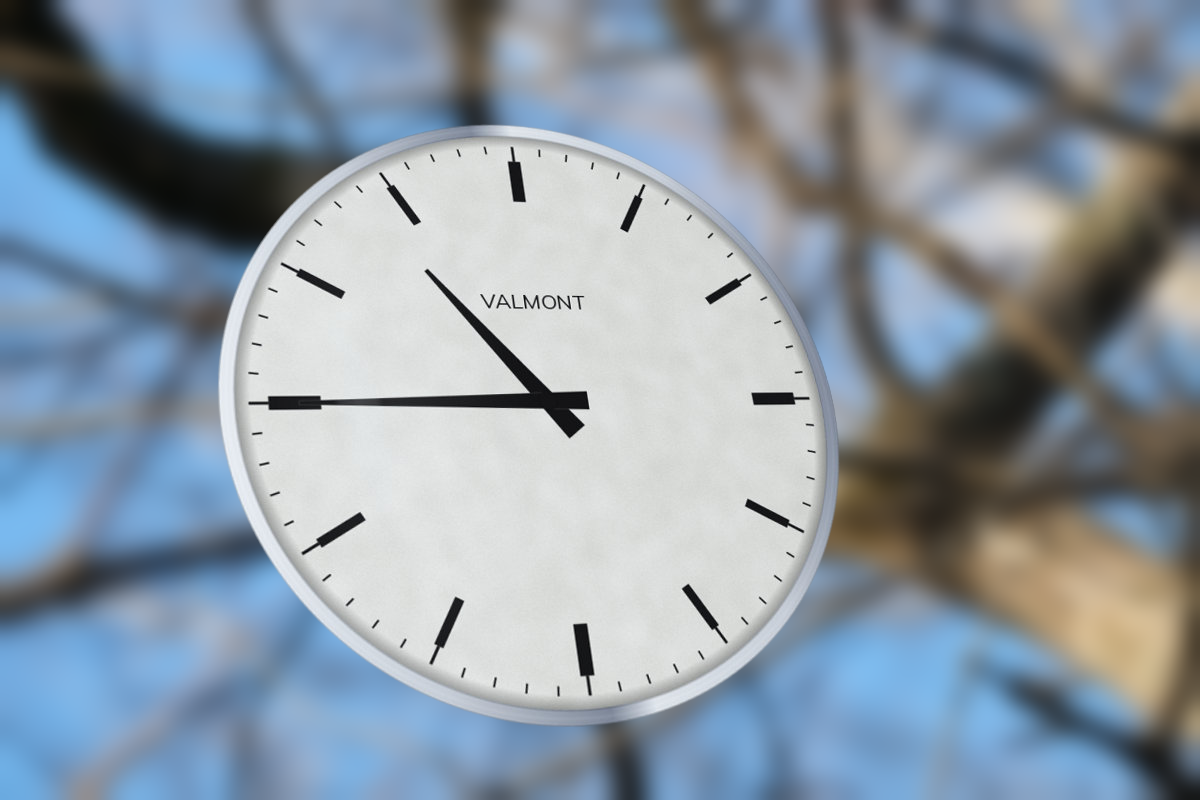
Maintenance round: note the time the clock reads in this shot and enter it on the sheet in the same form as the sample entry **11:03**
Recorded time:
**10:45**
